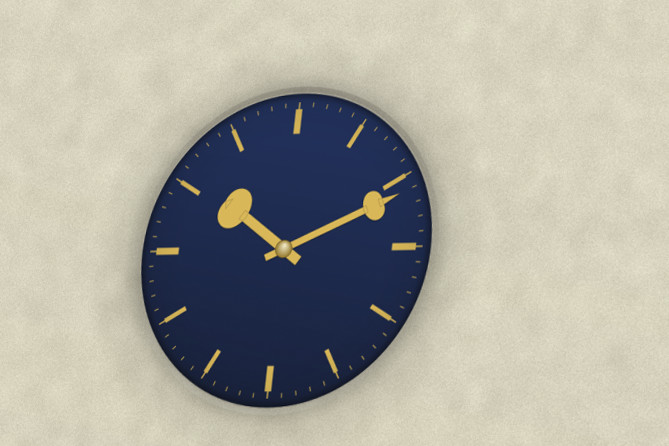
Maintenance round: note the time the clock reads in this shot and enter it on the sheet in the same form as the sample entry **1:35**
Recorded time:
**10:11**
